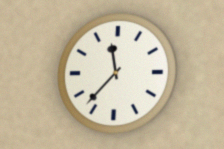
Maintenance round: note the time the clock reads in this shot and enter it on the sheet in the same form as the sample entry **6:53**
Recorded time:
**11:37**
